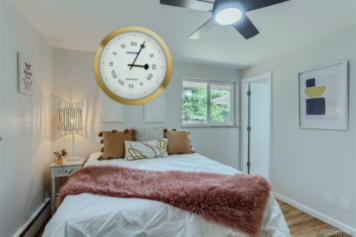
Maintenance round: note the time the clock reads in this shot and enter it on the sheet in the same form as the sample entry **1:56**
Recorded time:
**3:04**
